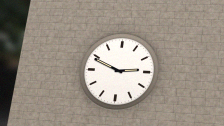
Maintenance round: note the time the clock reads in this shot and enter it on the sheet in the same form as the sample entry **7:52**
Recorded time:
**2:49**
